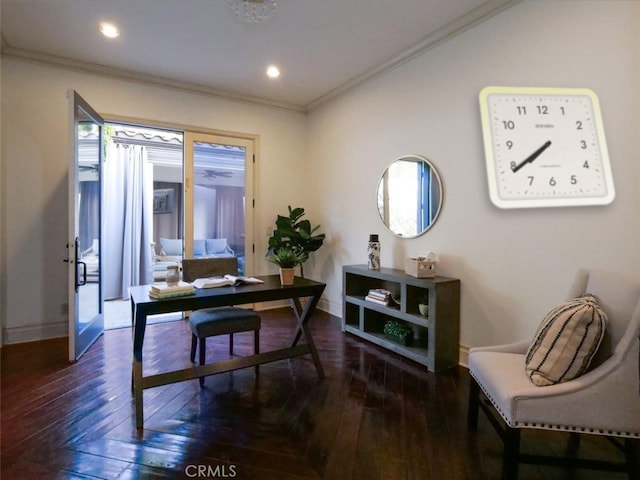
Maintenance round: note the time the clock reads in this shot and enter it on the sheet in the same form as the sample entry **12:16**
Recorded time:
**7:39**
